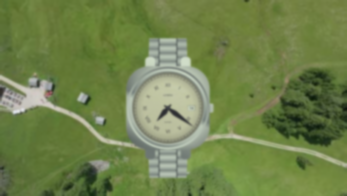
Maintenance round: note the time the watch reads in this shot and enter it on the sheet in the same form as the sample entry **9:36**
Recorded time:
**7:21**
